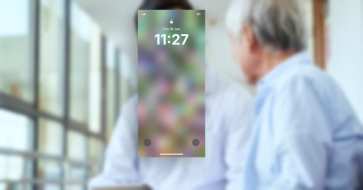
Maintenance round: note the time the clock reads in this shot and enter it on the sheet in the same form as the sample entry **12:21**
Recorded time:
**11:27**
